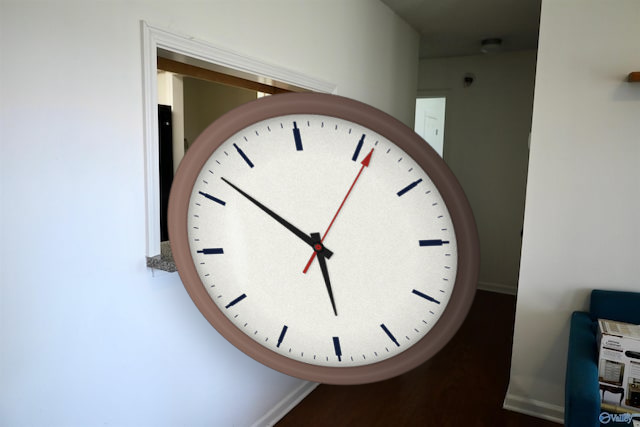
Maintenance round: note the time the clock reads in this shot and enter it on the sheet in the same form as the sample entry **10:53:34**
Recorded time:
**5:52:06**
